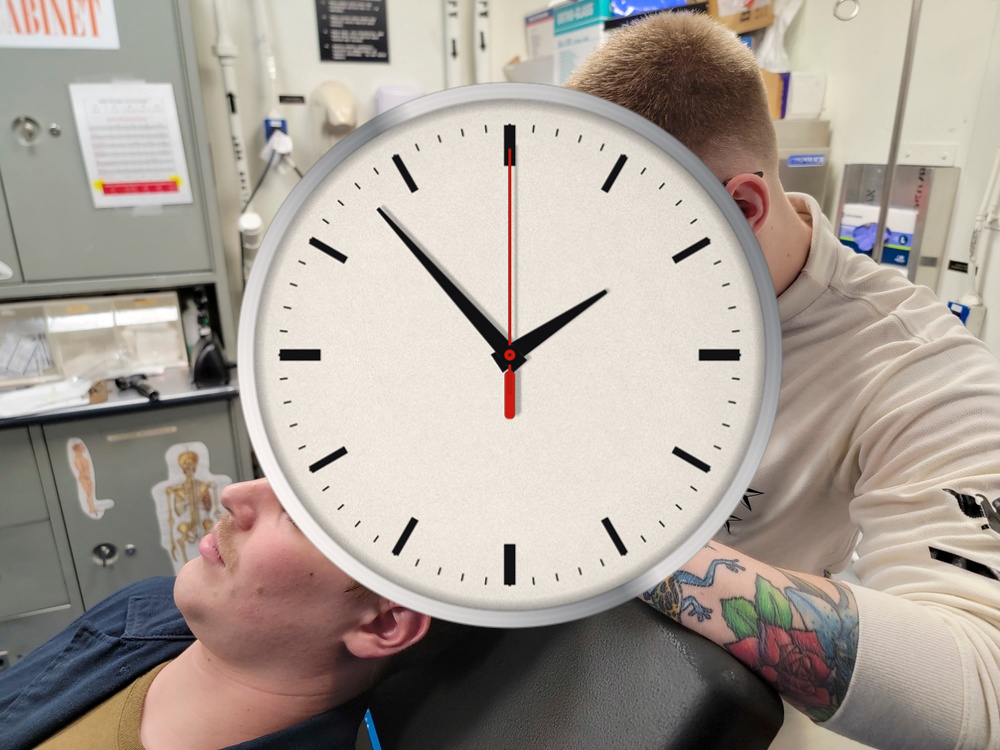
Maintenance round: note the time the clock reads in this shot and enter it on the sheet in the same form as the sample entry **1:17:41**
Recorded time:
**1:53:00**
